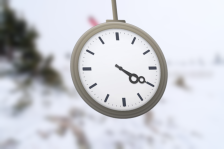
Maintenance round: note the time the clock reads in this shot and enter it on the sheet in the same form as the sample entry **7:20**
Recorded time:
**4:20**
